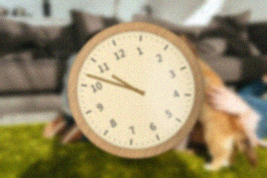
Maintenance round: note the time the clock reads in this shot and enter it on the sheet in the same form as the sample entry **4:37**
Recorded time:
**10:52**
